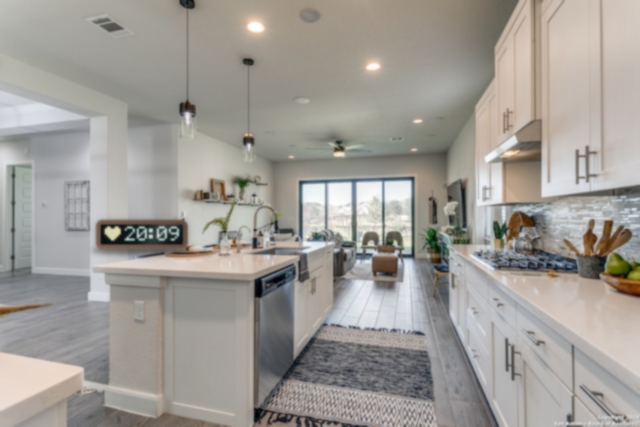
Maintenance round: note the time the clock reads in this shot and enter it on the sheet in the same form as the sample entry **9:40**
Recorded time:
**20:09**
